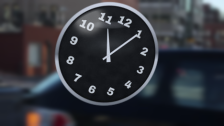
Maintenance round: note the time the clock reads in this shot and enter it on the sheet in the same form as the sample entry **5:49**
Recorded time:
**11:05**
